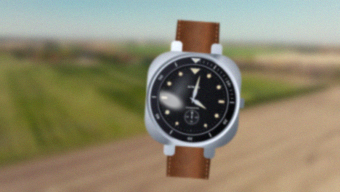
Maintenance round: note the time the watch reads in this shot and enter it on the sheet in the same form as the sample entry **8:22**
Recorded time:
**4:02**
